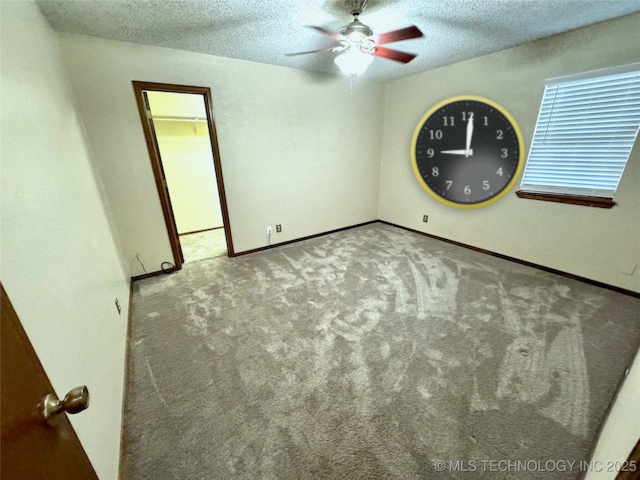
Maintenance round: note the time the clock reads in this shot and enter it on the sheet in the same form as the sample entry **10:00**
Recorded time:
**9:01**
